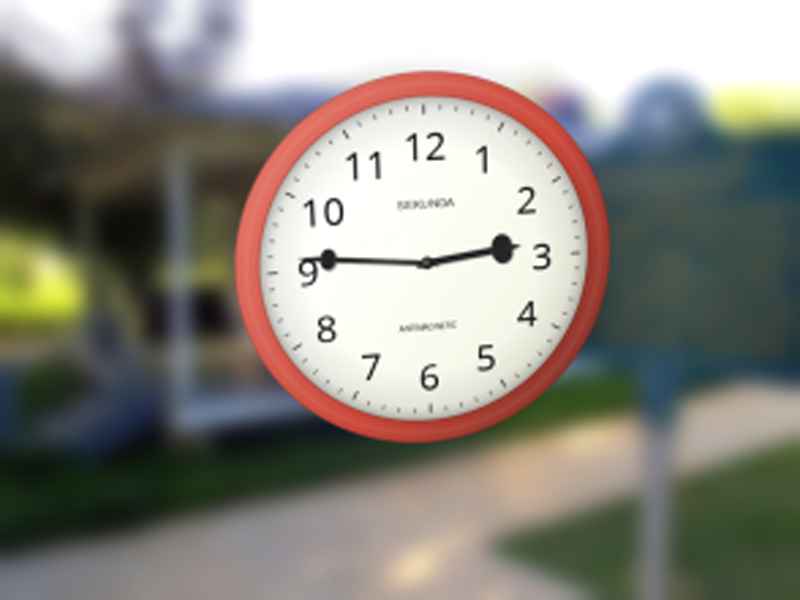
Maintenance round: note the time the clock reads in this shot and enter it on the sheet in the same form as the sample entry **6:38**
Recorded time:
**2:46**
